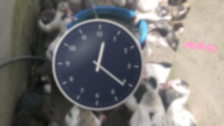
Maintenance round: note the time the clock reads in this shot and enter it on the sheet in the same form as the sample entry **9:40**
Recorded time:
**12:21**
